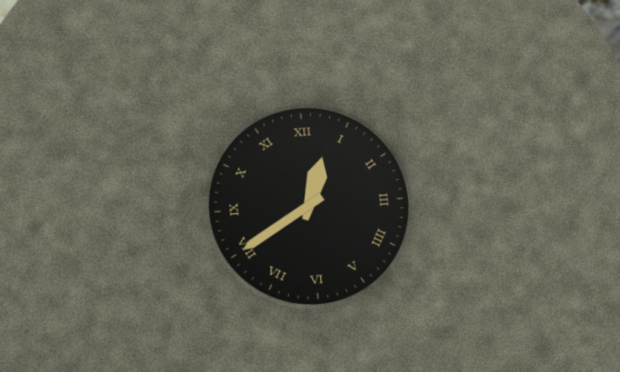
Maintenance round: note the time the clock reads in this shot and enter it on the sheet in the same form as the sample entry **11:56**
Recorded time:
**12:40**
